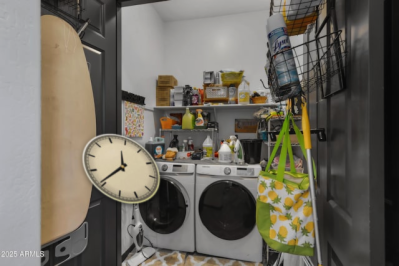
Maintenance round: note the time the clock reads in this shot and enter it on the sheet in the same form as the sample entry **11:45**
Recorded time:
**12:41**
